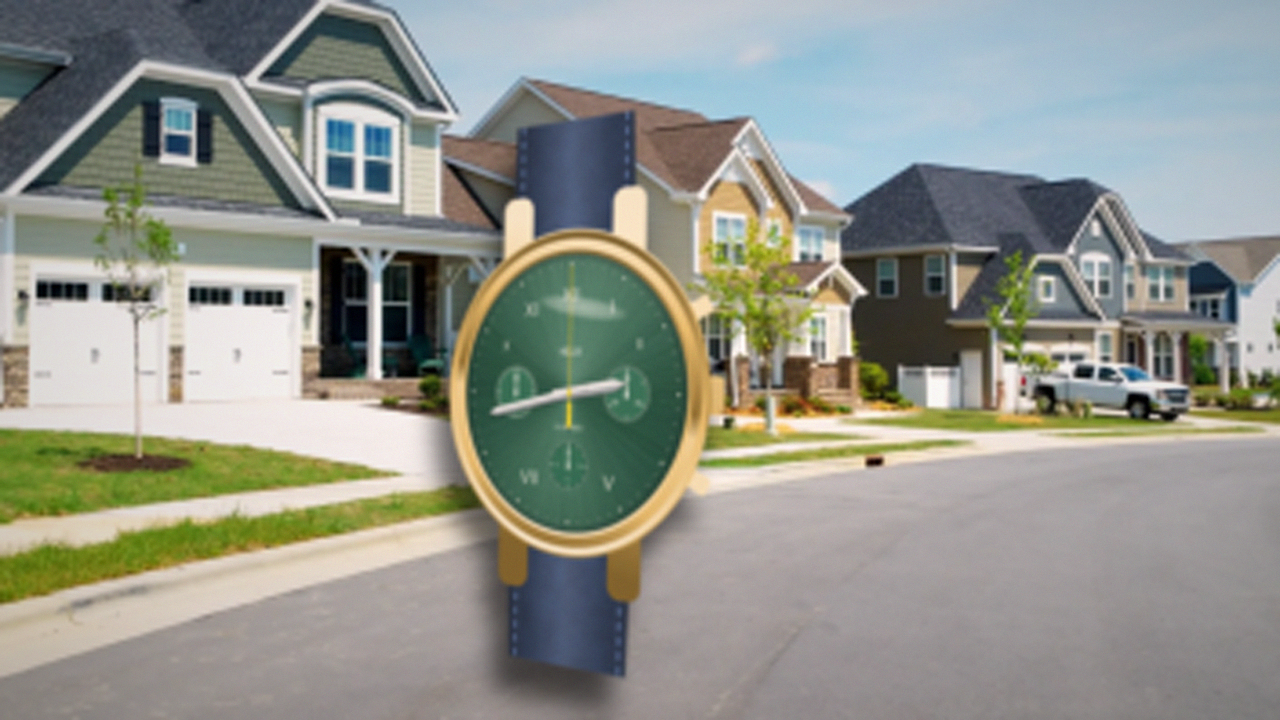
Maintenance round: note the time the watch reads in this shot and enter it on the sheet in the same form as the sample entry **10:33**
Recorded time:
**2:43**
